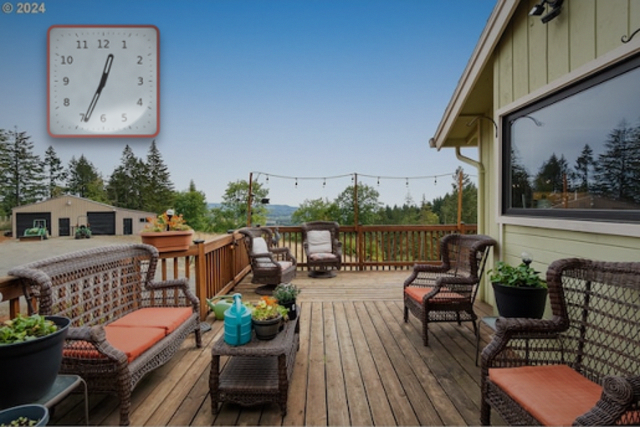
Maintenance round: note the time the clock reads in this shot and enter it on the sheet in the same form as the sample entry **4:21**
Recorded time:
**12:34**
